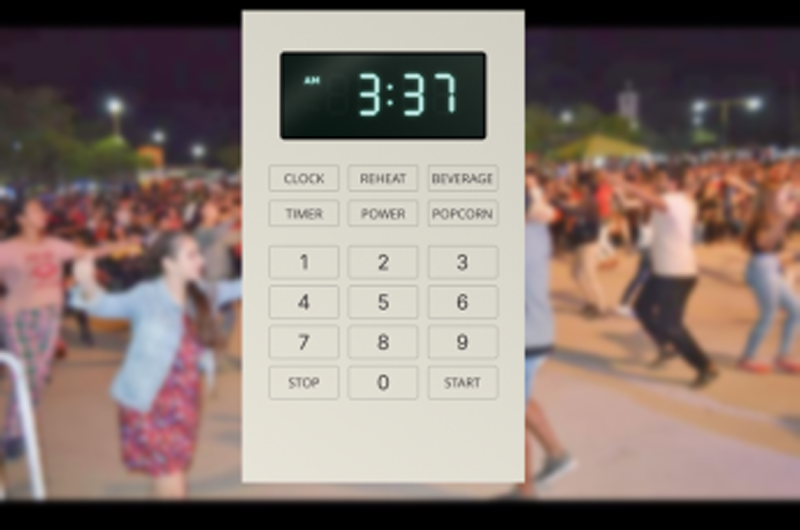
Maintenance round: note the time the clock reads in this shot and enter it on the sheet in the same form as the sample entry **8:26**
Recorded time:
**3:37**
